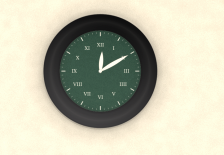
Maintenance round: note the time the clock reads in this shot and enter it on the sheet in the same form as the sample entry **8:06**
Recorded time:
**12:10**
